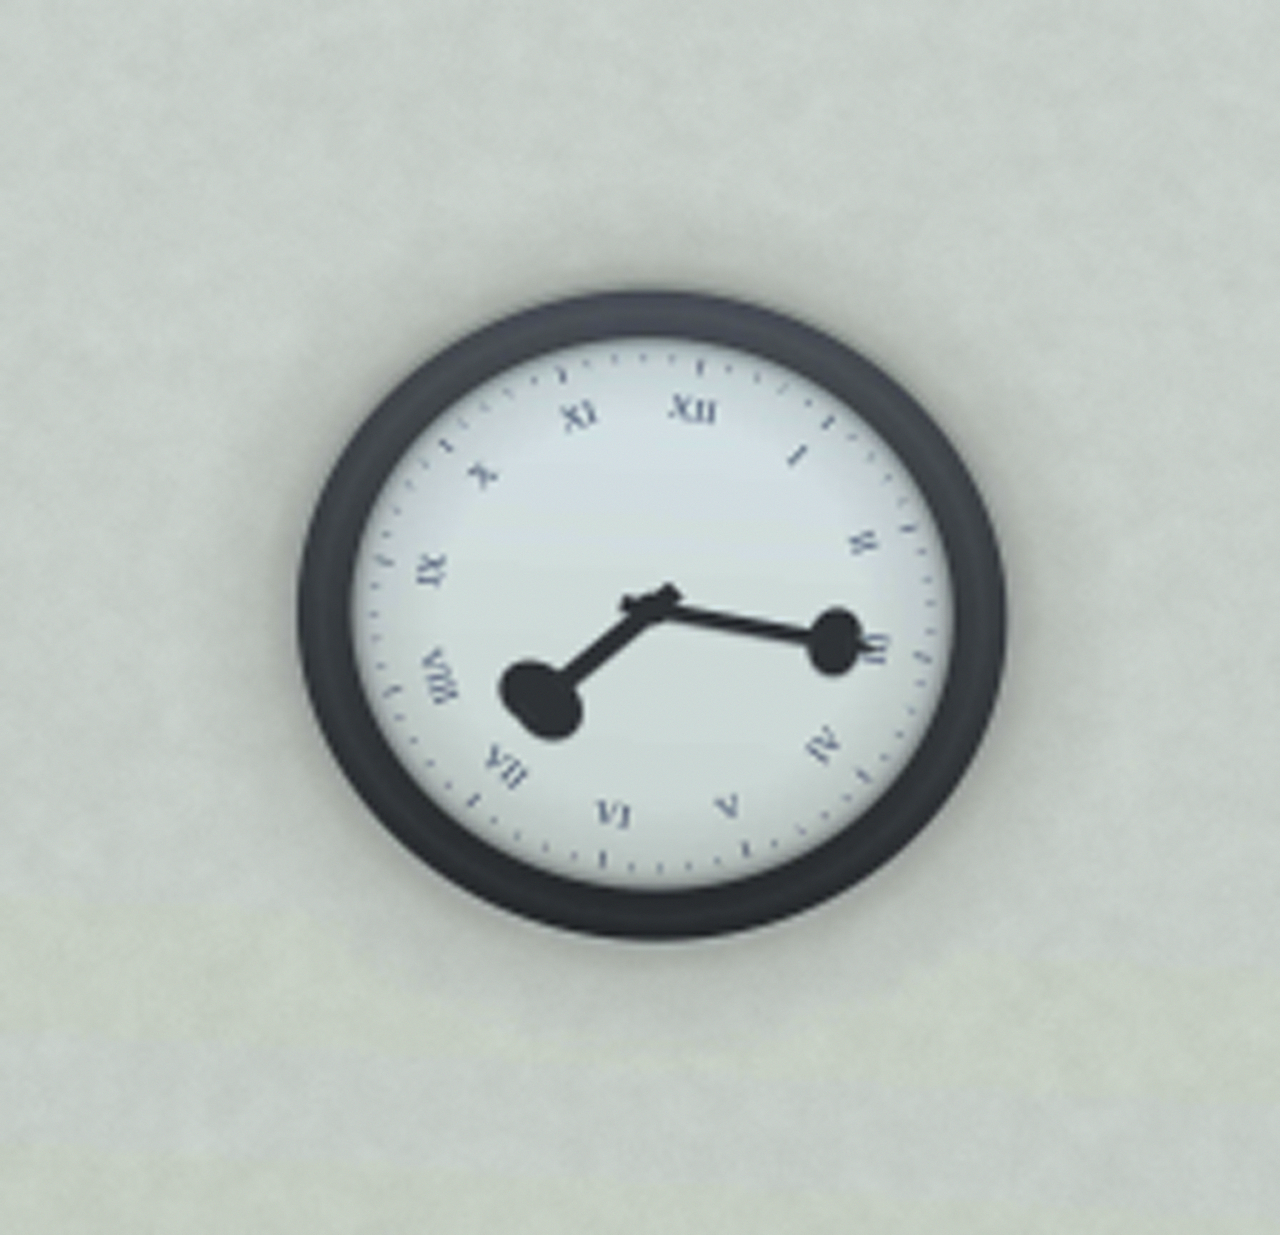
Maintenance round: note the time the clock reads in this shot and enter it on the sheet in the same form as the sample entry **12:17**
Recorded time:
**7:15**
